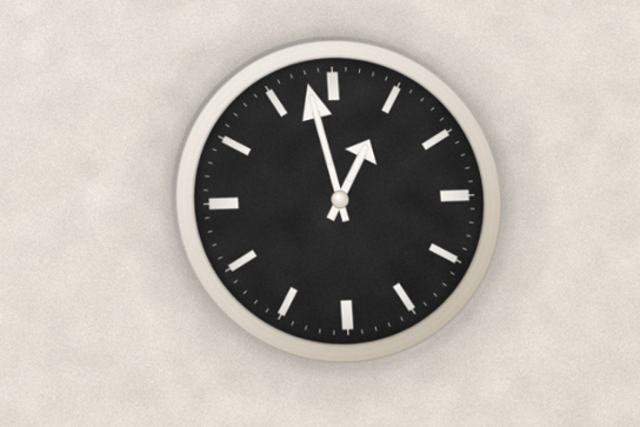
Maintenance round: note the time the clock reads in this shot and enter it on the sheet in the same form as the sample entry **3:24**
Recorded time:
**12:58**
